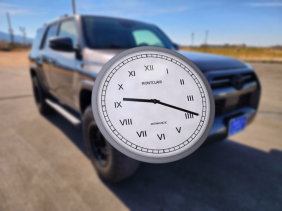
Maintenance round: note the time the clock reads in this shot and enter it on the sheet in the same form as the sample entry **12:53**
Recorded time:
**9:19**
